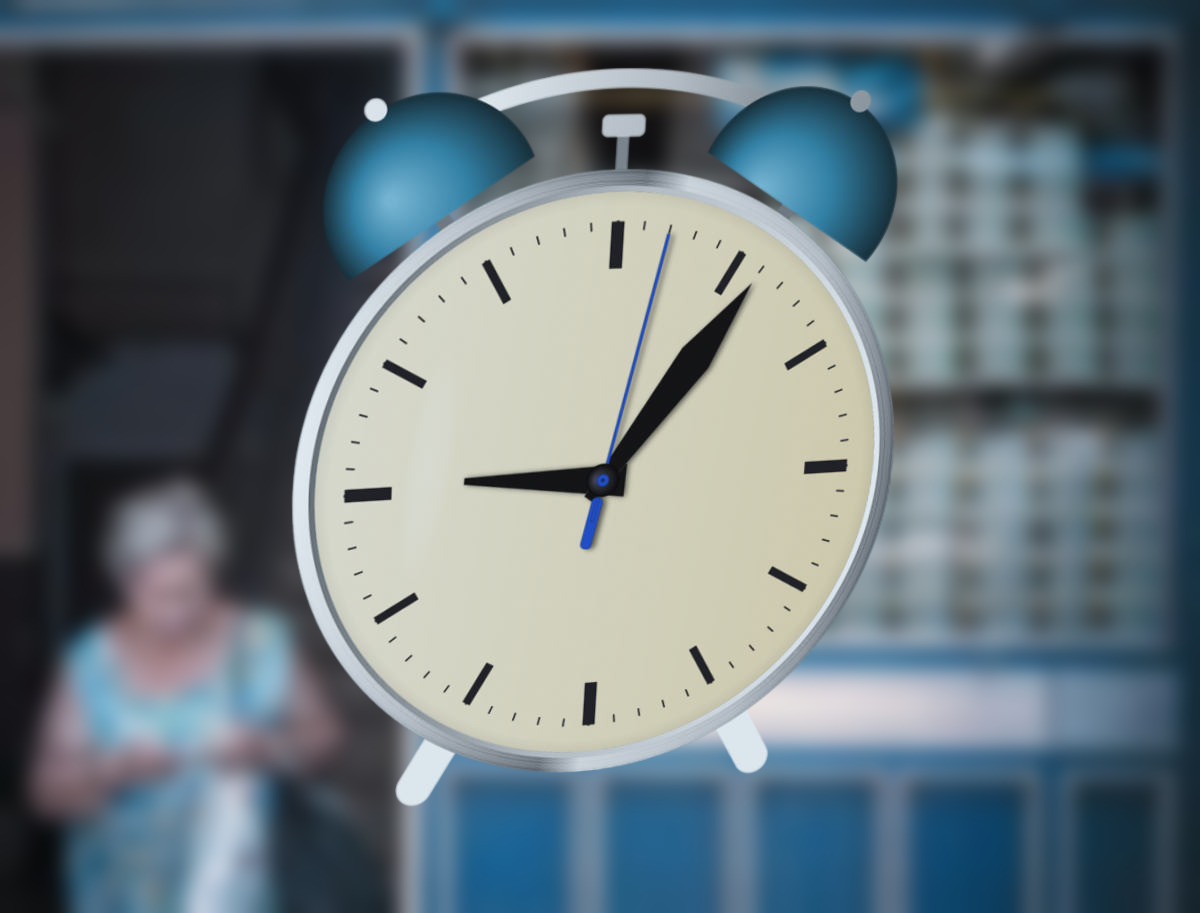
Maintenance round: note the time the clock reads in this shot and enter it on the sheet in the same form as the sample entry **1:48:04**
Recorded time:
**9:06:02**
